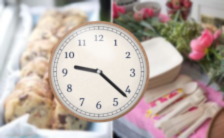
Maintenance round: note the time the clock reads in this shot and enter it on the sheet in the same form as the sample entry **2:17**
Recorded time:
**9:22**
